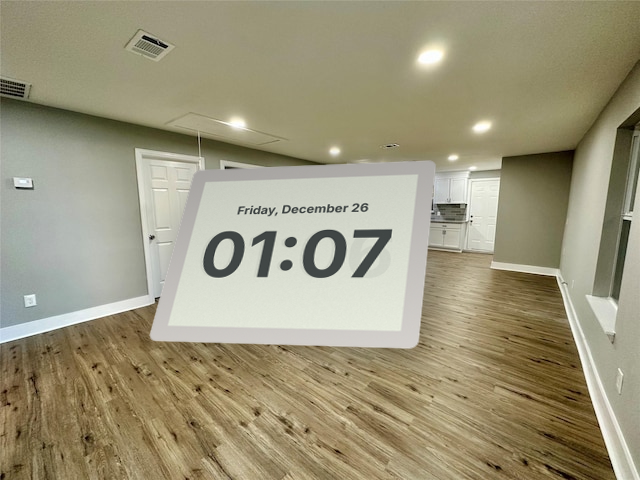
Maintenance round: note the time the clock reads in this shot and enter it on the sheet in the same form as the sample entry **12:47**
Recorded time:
**1:07**
